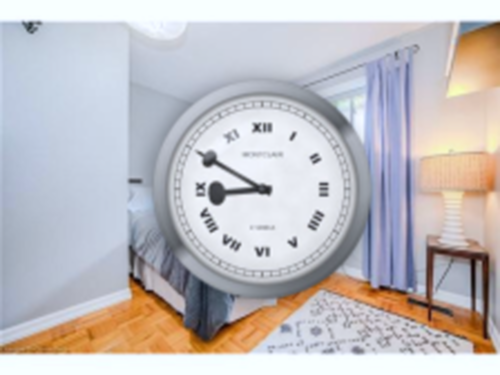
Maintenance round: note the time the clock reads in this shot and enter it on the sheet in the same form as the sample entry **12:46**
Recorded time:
**8:50**
